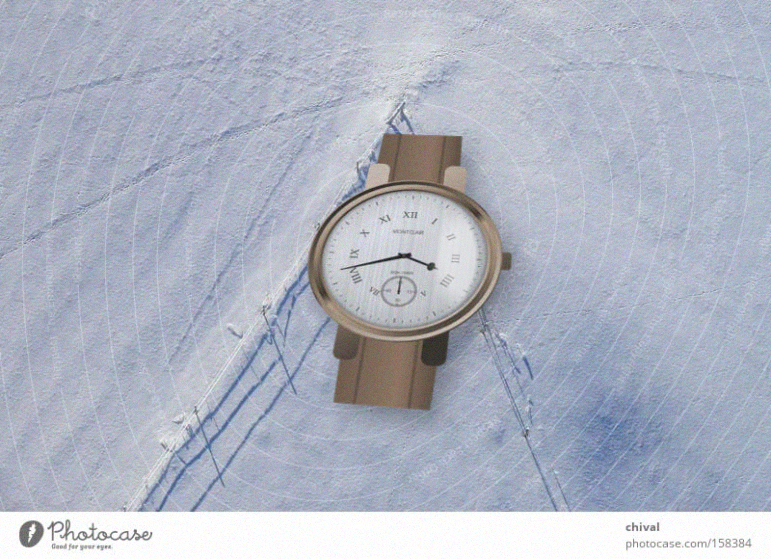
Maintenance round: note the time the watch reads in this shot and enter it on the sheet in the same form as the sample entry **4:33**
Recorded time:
**3:42**
